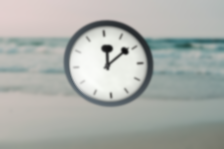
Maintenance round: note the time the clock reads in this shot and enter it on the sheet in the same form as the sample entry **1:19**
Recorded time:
**12:09**
